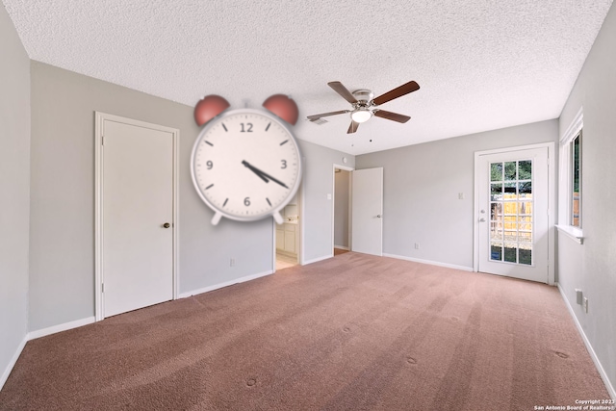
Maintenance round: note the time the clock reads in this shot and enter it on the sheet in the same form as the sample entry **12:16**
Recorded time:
**4:20**
